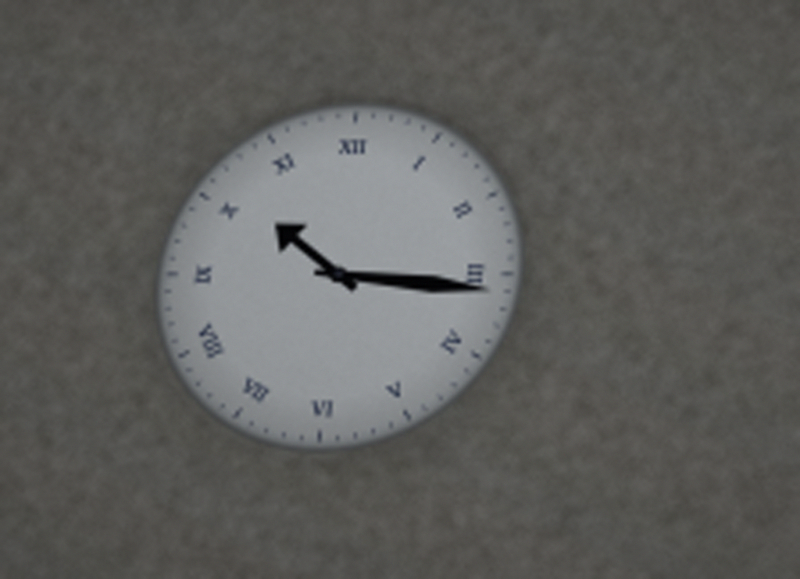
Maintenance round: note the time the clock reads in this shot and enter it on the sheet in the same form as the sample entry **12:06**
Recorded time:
**10:16**
